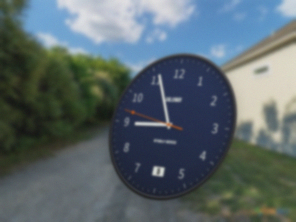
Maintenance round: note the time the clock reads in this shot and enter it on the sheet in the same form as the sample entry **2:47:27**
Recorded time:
**8:55:47**
